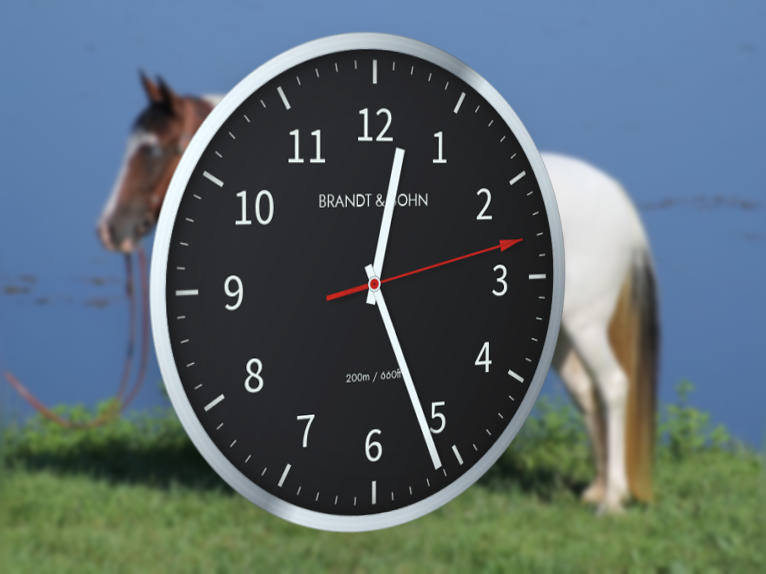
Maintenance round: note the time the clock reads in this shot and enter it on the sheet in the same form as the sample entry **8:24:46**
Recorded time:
**12:26:13**
